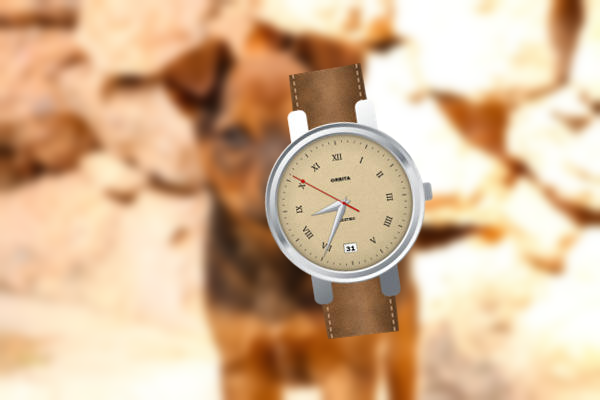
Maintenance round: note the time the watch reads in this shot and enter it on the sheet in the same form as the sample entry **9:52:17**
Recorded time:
**8:34:51**
